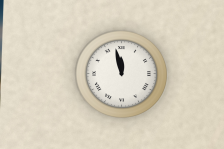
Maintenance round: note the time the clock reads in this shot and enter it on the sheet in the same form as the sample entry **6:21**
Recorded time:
**11:58**
